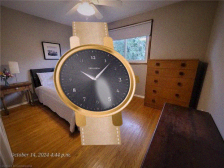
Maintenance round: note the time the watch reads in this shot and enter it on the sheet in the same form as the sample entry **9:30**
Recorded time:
**10:07**
